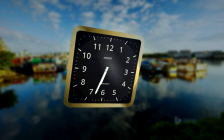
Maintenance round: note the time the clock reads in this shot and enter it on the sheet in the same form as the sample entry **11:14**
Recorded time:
**6:33**
